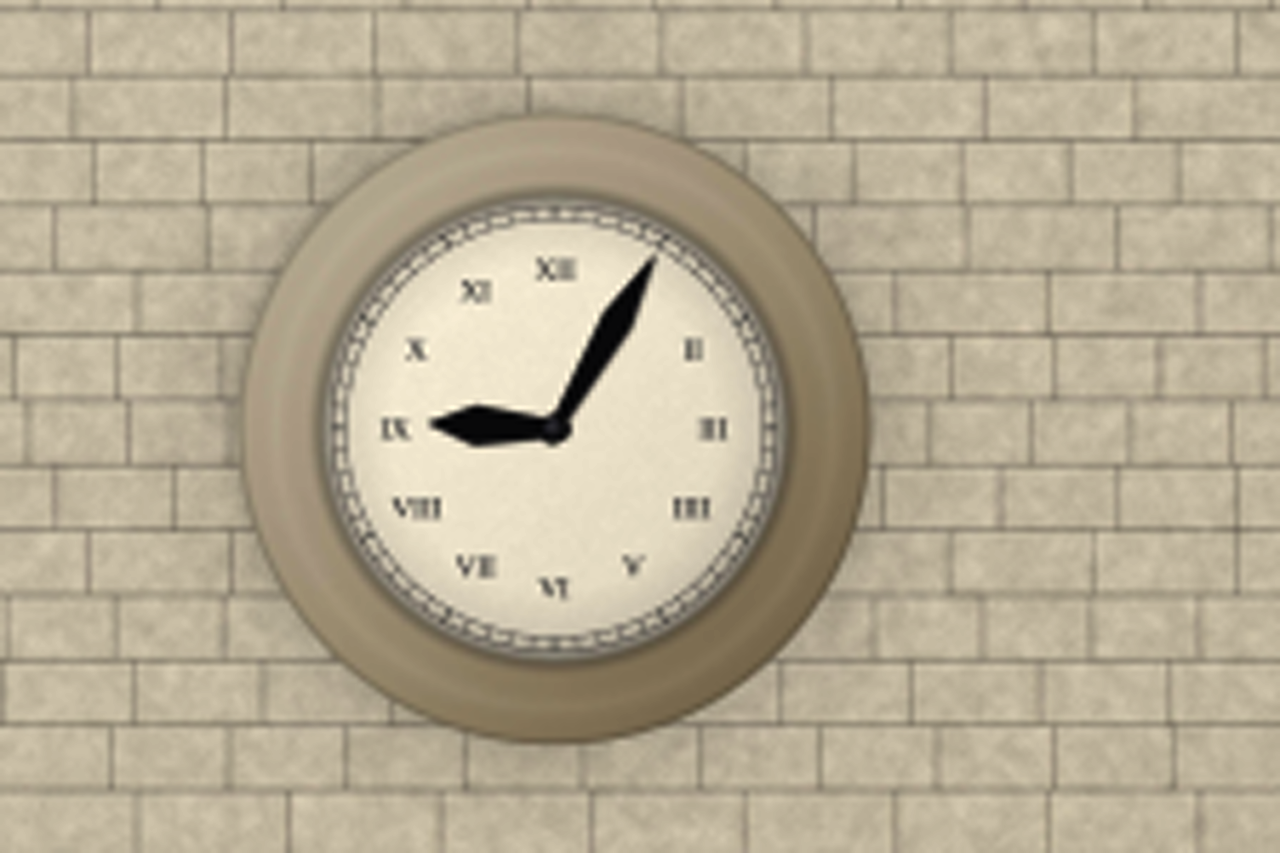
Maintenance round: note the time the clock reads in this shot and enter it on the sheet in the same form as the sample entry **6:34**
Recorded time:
**9:05**
